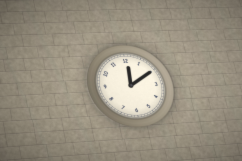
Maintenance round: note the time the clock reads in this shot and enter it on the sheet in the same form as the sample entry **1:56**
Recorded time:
**12:10**
